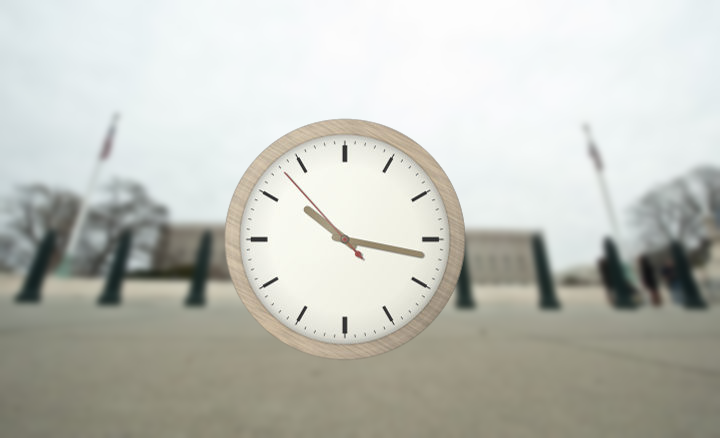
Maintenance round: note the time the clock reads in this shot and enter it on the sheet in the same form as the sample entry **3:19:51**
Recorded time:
**10:16:53**
